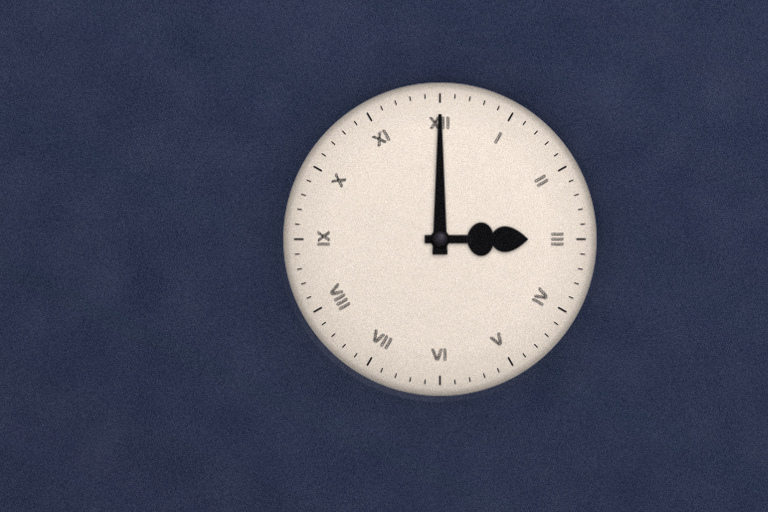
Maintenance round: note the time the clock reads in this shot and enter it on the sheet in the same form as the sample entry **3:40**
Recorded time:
**3:00**
